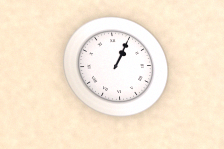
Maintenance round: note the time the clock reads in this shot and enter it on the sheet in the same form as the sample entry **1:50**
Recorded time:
**1:05**
